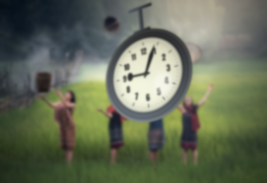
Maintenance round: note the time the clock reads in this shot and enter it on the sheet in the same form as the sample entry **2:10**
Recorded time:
**9:04**
